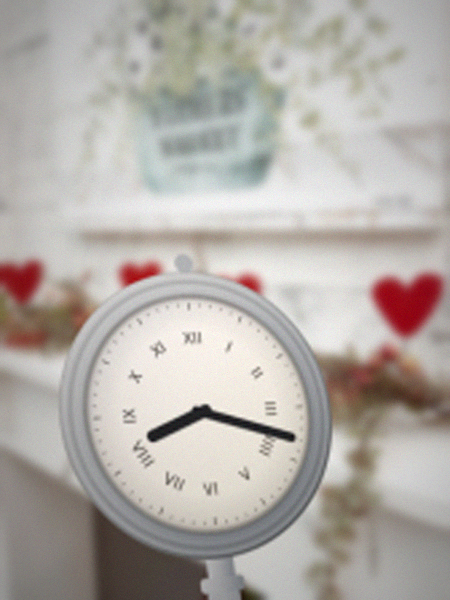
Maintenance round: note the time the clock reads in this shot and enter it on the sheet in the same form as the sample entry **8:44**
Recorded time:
**8:18**
